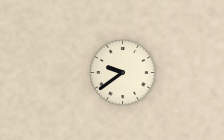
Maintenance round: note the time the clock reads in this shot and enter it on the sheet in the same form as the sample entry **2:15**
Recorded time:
**9:39**
